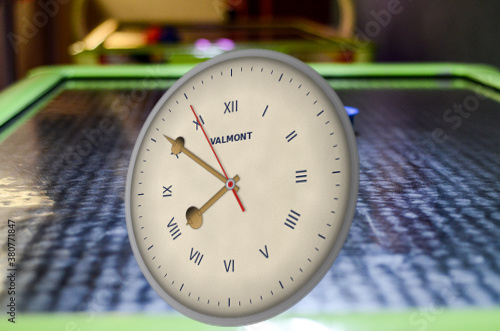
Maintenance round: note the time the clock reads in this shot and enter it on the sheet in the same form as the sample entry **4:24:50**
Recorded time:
**7:50:55**
